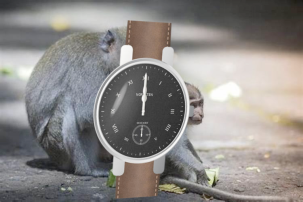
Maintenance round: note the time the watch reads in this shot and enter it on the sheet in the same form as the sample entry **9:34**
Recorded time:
**12:00**
